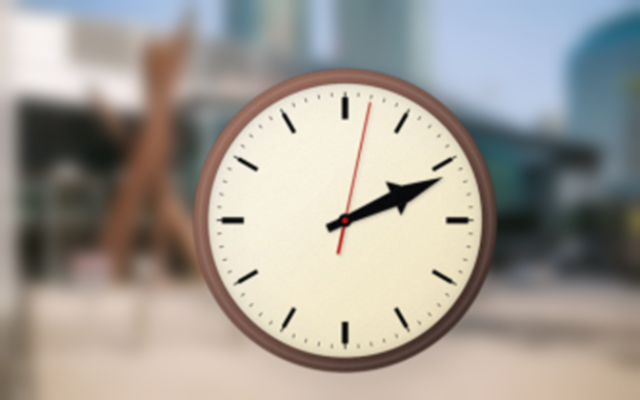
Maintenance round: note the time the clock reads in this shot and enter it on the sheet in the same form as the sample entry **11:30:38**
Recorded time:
**2:11:02**
